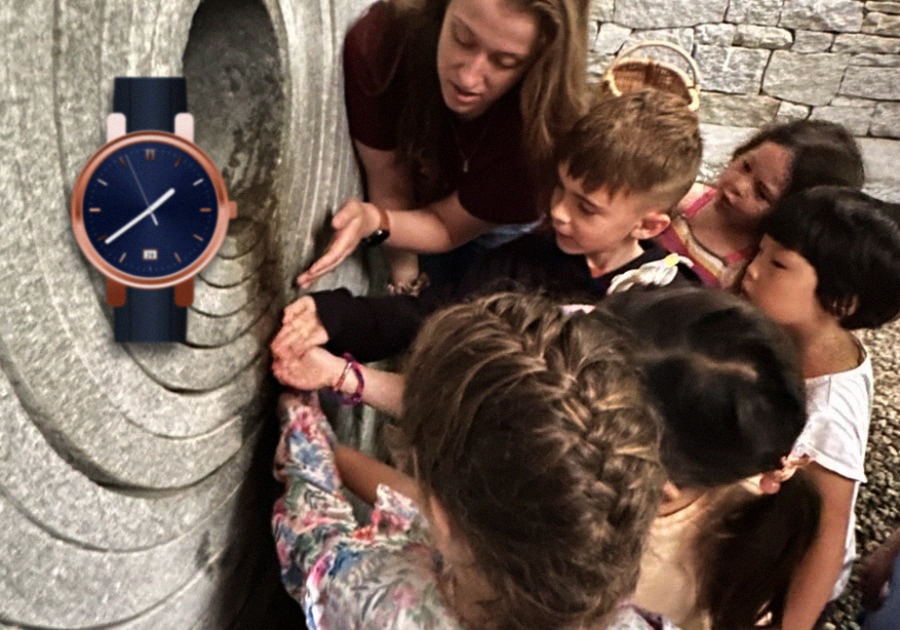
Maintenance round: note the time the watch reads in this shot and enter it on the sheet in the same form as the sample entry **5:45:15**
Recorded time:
**1:38:56**
